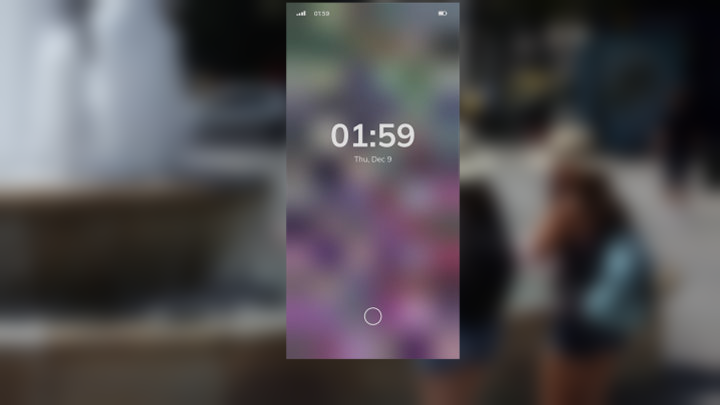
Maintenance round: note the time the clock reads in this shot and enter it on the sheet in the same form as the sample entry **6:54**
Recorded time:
**1:59**
